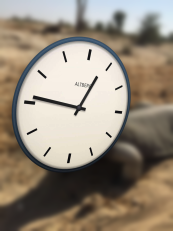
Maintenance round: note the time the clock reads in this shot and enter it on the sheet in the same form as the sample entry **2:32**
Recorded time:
**12:46**
